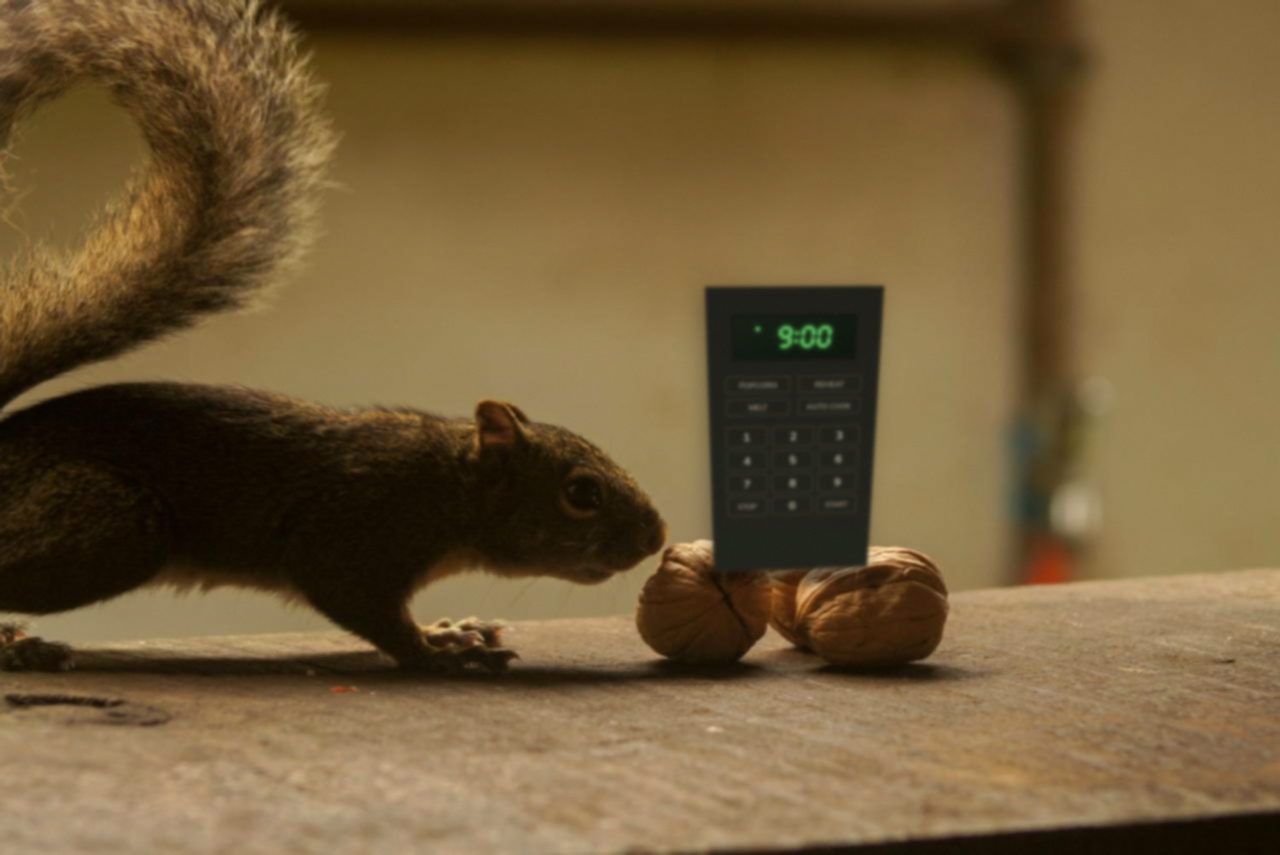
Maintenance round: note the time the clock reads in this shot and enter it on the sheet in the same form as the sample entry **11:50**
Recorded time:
**9:00**
